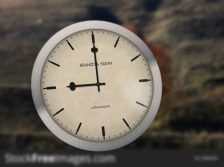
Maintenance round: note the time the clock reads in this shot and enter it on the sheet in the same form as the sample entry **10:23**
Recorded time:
**9:00**
